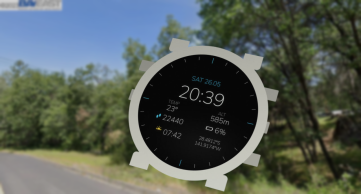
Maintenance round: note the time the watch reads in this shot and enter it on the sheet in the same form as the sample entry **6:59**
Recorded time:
**20:39**
